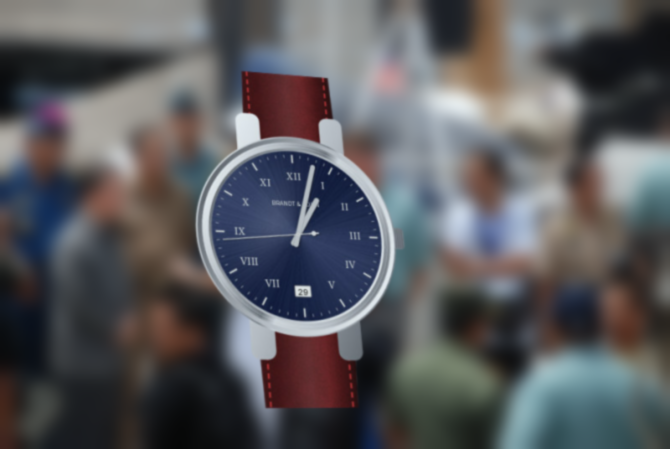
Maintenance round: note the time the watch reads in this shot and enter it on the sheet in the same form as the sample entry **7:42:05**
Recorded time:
**1:02:44**
